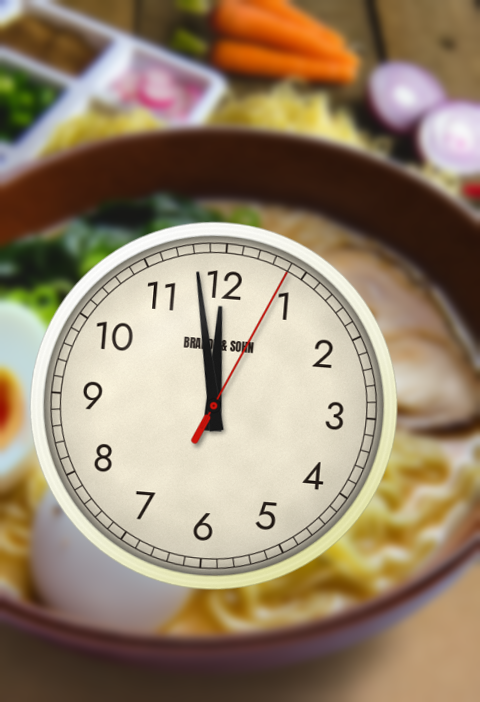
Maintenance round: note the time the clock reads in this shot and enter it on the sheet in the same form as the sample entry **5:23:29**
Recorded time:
**11:58:04**
